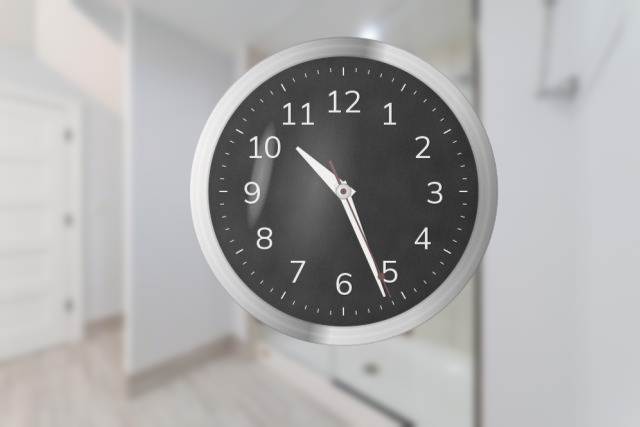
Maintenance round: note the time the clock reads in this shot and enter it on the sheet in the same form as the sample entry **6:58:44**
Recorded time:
**10:26:26**
